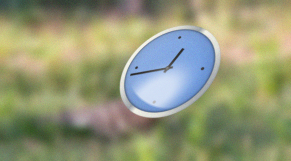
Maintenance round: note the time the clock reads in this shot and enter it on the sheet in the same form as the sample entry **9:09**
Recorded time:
**12:43**
